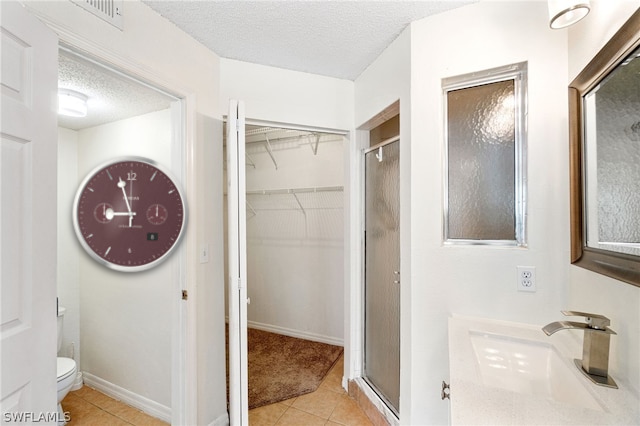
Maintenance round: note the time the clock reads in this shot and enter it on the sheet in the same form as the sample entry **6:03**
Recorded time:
**8:57**
